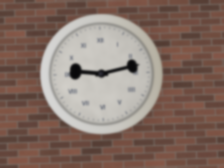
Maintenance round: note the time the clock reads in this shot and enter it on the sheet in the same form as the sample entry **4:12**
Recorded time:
**9:13**
